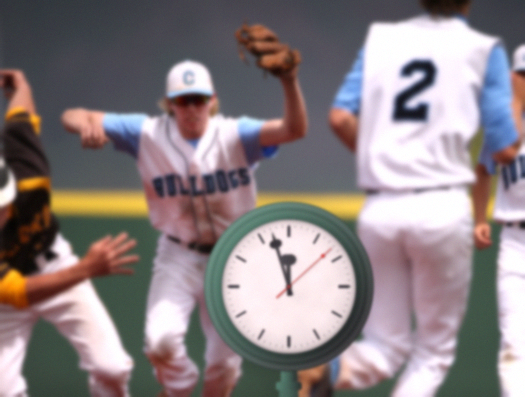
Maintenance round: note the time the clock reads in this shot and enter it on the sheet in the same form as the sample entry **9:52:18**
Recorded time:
**11:57:08**
